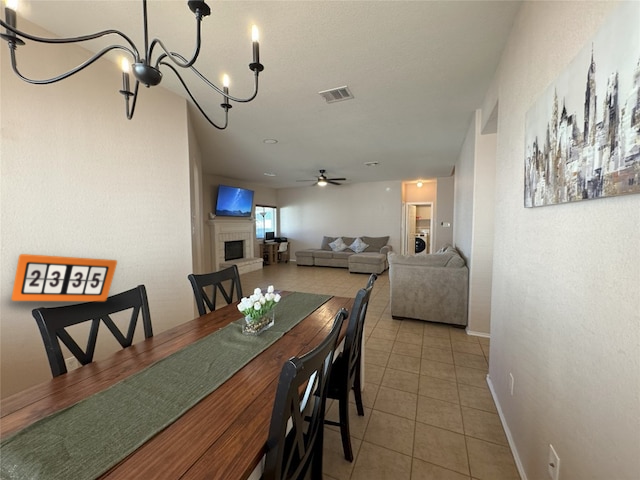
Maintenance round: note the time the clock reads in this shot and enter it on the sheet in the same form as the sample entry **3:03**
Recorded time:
**23:35**
